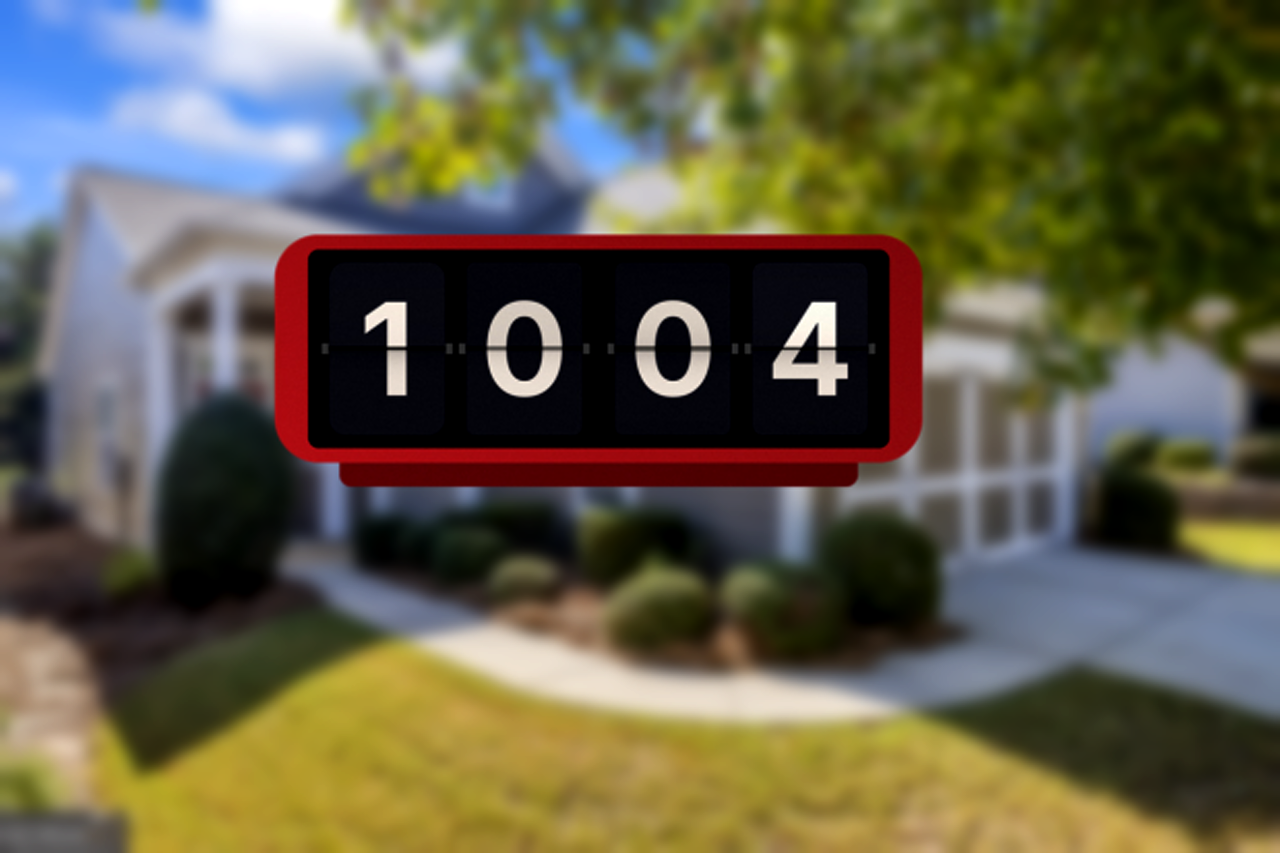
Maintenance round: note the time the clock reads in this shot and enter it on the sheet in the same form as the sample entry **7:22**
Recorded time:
**10:04**
